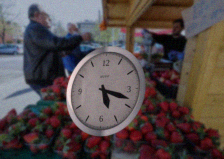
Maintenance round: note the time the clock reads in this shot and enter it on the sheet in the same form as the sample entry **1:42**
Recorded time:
**5:18**
